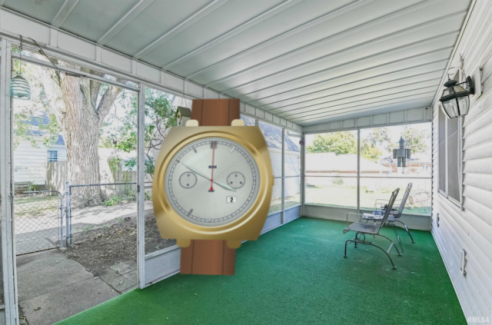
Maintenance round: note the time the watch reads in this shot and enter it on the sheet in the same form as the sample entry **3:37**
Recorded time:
**3:50**
